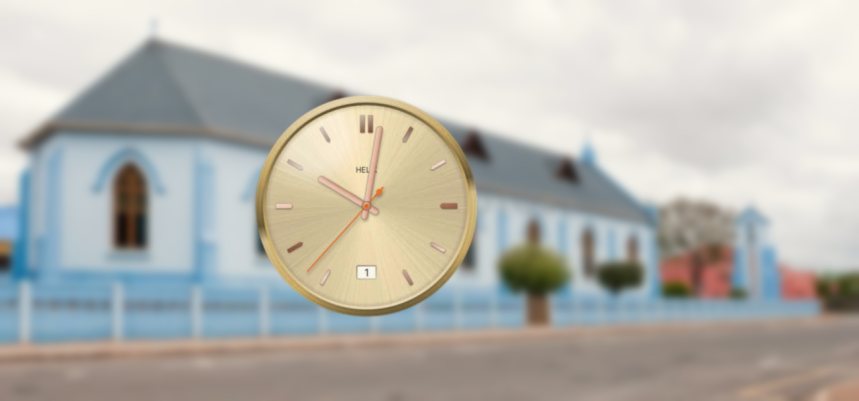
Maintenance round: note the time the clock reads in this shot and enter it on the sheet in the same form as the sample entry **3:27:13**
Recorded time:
**10:01:37**
